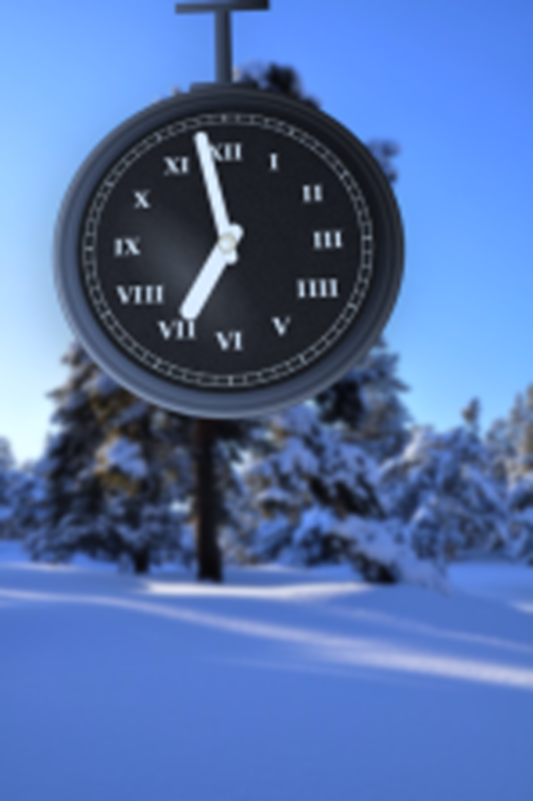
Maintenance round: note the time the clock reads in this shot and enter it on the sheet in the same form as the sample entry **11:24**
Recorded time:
**6:58**
